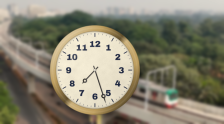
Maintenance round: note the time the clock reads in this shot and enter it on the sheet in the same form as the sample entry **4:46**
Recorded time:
**7:27**
